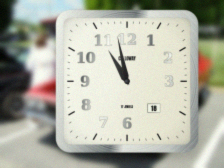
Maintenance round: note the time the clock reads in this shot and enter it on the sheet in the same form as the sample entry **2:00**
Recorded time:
**10:58**
